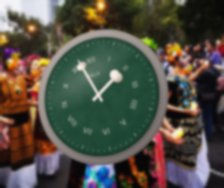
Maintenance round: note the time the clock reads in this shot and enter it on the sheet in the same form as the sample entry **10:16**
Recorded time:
**1:57**
